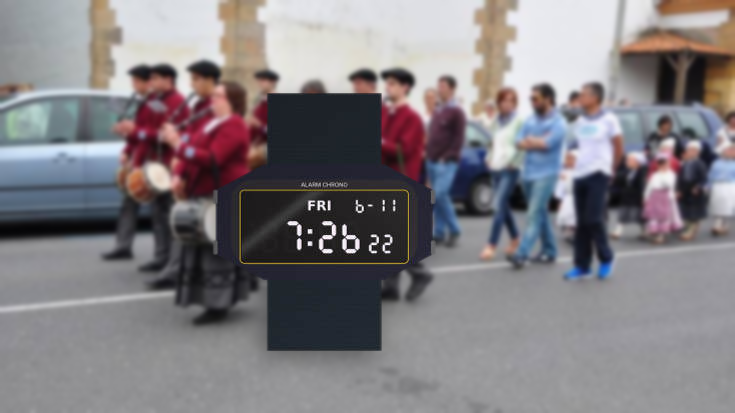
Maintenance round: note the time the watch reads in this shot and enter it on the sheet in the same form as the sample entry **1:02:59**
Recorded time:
**7:26:22**
